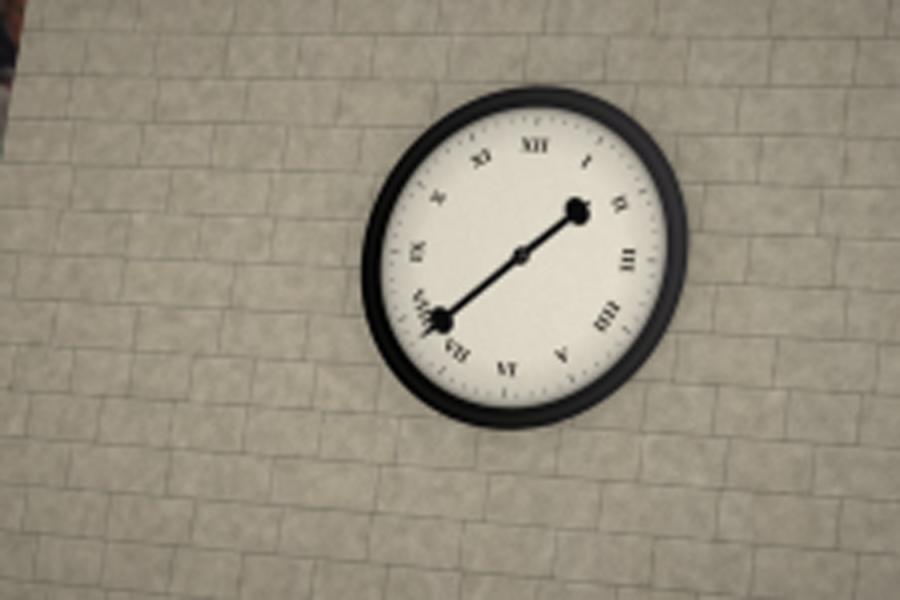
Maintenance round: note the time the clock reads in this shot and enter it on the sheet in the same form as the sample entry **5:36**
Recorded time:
**1:38**
